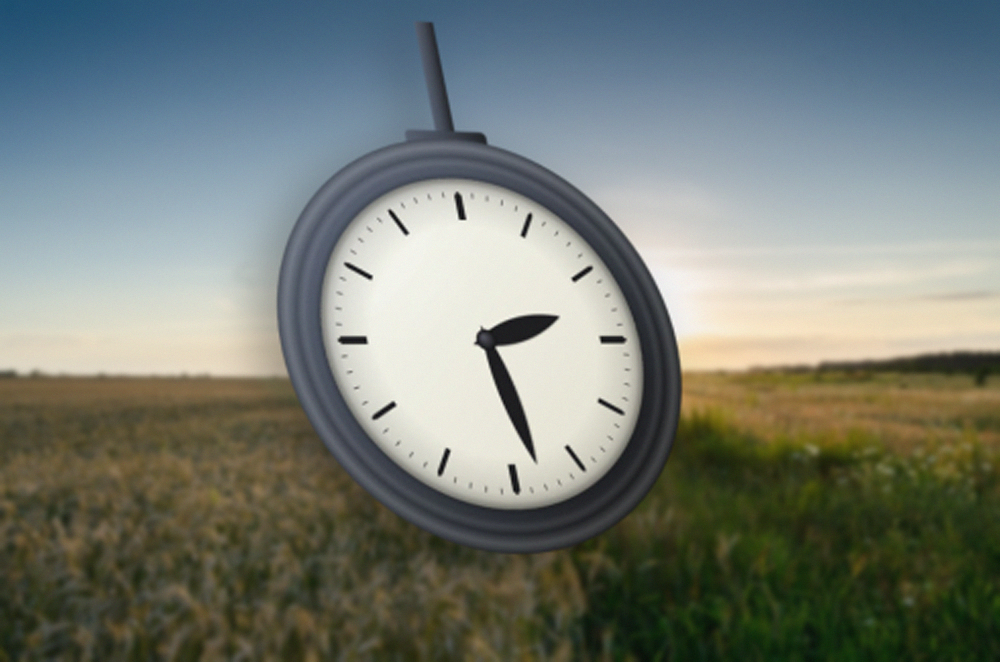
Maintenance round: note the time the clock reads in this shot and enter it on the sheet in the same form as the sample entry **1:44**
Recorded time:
**2:28**
